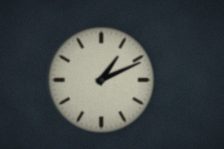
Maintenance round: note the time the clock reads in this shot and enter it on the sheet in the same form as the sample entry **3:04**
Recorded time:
**1:11**
